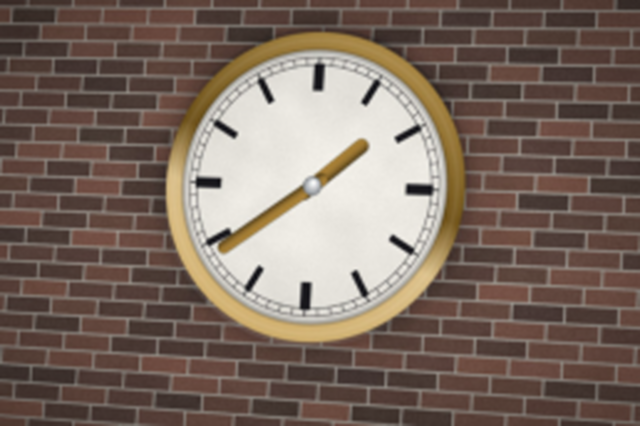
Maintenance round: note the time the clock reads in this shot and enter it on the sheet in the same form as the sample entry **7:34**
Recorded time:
**1:39**
